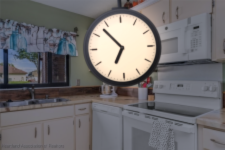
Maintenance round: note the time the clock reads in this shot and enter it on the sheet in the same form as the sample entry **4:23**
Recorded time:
**6:53**
